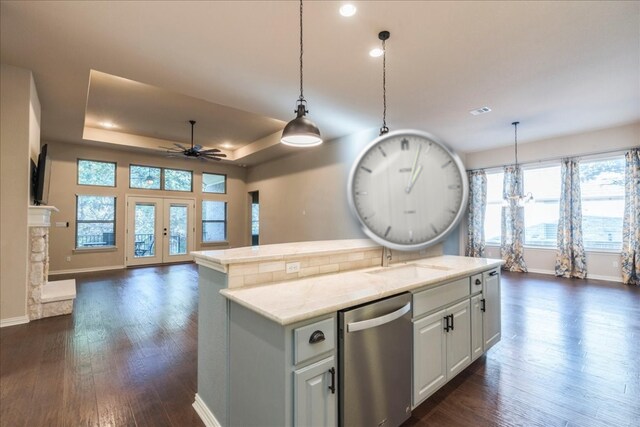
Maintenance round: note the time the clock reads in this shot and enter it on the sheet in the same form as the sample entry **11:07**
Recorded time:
**1:03**
